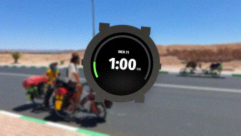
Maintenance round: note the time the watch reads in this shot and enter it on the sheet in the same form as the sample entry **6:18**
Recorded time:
**1:00**
